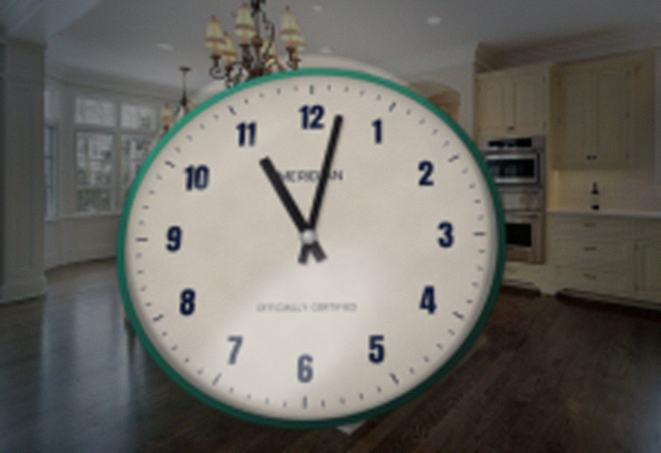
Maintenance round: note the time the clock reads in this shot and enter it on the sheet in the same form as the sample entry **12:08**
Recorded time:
**11:02**
